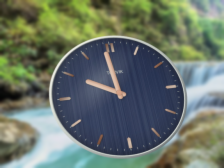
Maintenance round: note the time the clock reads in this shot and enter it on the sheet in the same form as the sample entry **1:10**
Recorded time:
**9:59**
